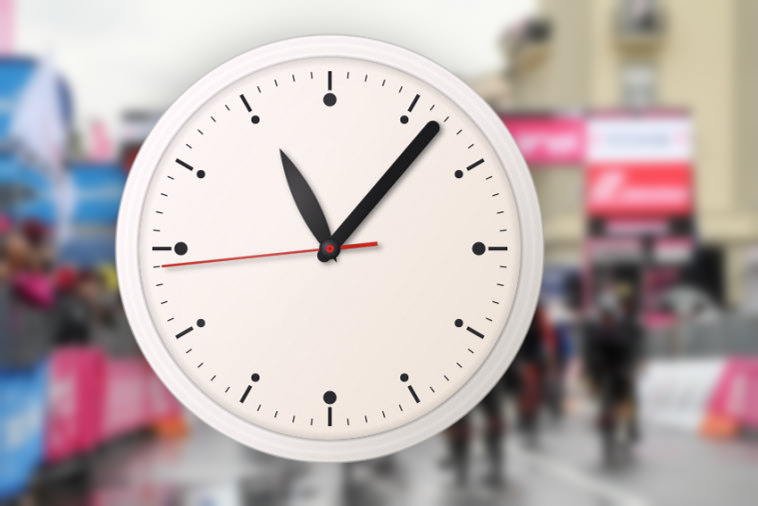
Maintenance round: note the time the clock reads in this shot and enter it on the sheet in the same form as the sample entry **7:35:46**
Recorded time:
**11:06:44**
